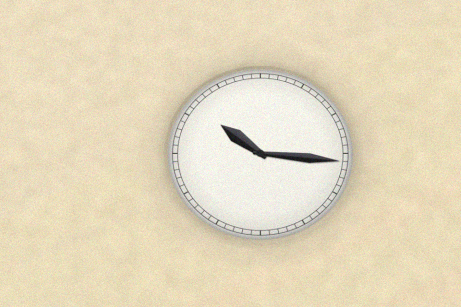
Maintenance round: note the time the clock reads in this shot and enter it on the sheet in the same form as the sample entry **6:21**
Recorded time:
**10:16**
